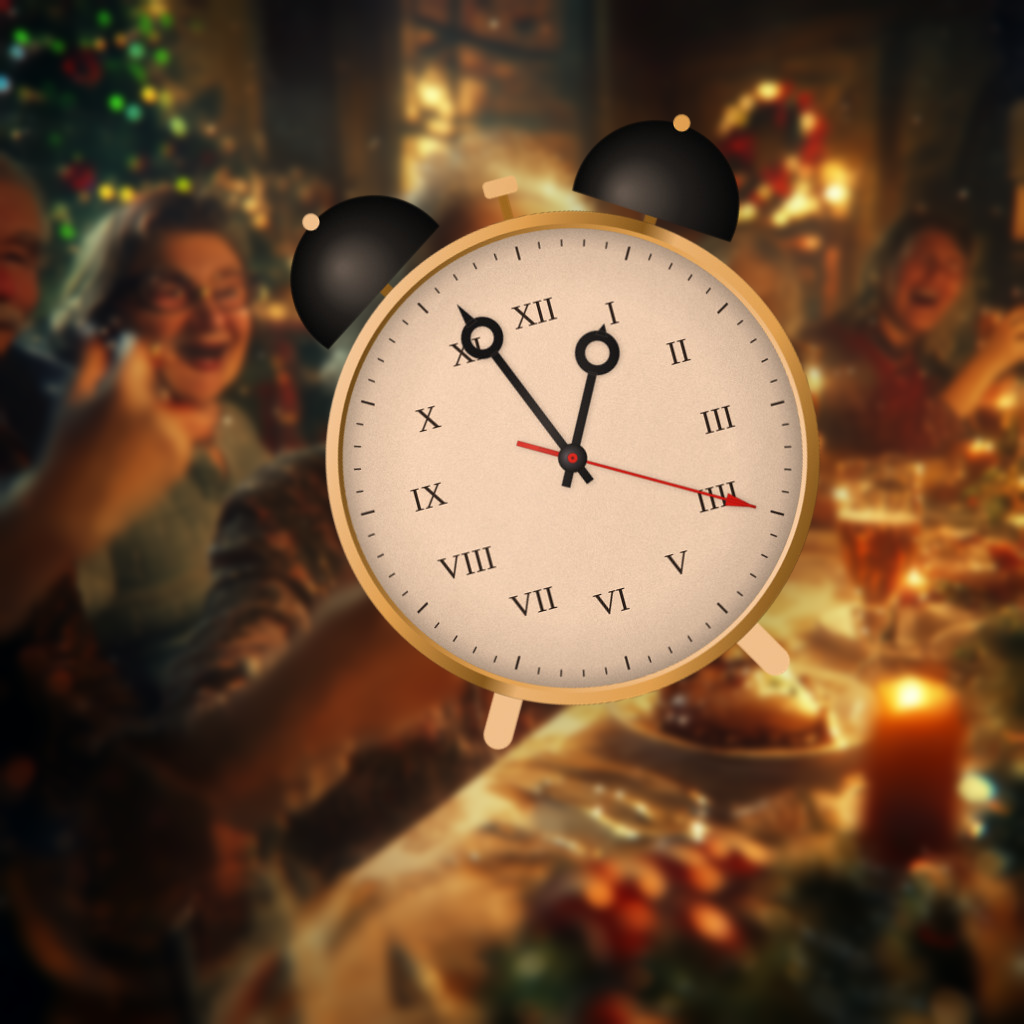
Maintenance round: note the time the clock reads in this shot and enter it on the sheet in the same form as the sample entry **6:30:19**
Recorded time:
**12:56:20**
